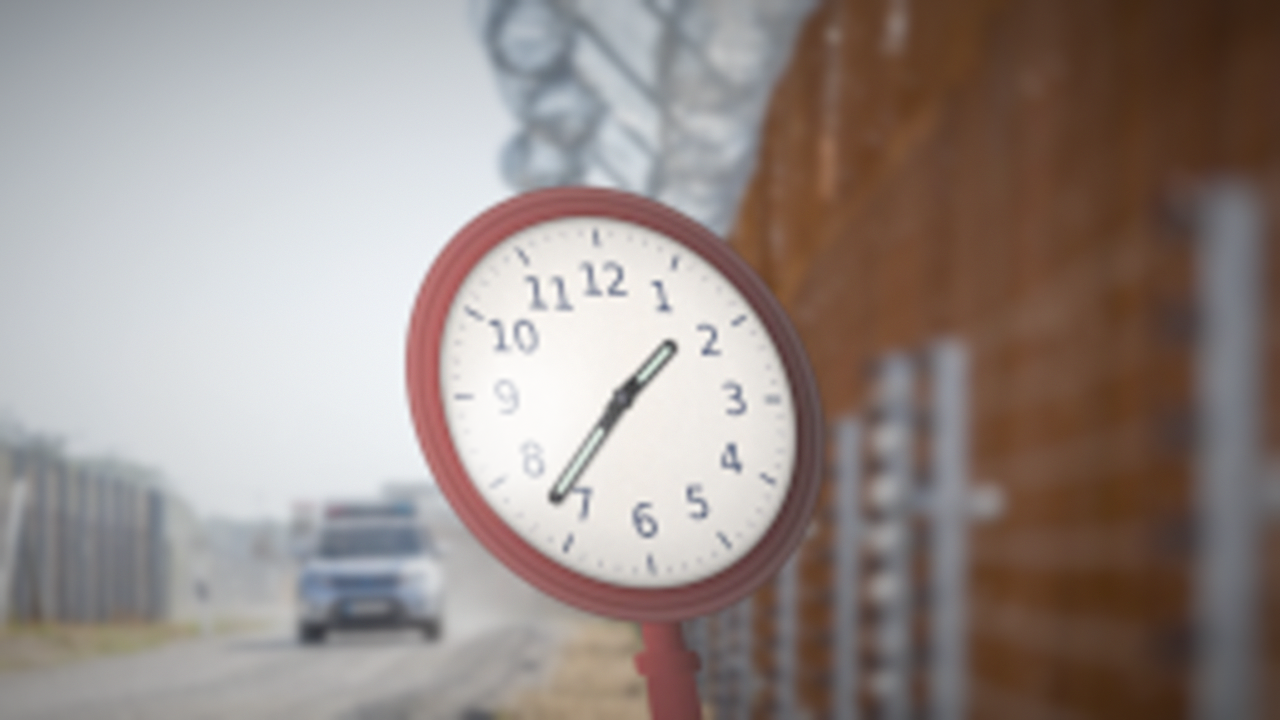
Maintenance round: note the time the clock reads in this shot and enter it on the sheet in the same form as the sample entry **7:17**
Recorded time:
**1:37**
